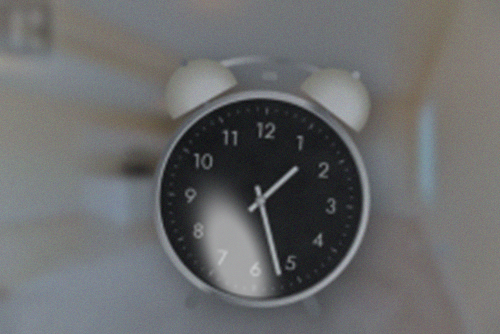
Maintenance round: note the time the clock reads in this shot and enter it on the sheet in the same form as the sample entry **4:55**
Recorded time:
**1:27**
